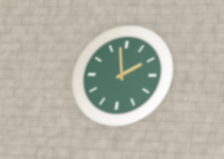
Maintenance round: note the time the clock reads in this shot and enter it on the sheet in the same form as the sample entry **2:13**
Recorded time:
**1:58**
